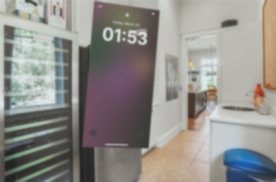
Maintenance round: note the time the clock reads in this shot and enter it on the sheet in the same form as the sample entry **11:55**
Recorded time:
**1:53**
